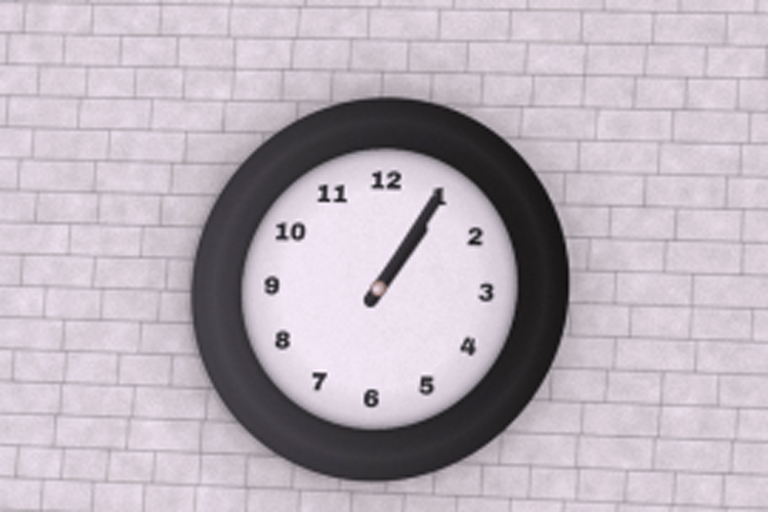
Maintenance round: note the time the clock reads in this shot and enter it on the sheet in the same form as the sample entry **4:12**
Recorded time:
**1:05**
